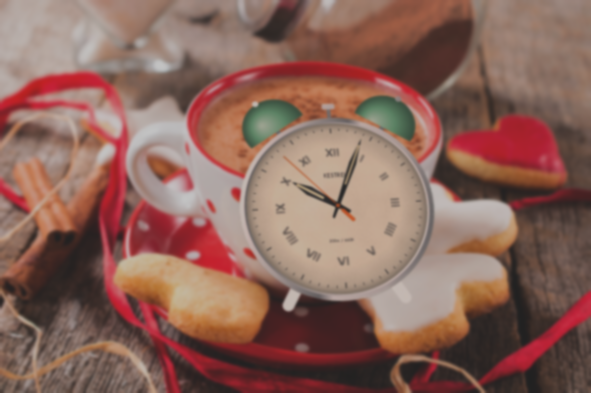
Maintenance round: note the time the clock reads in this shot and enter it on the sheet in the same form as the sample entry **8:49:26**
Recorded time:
**10:03:53**
